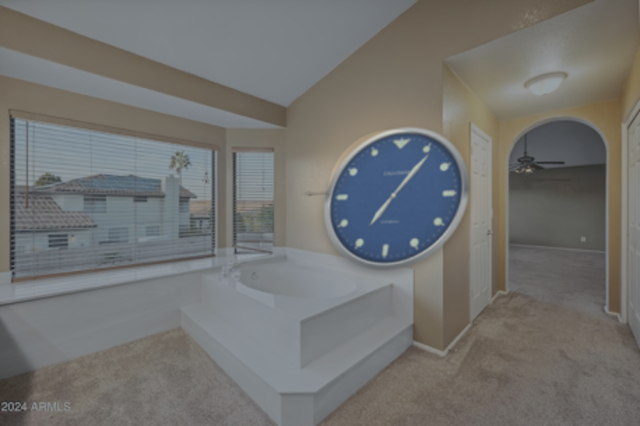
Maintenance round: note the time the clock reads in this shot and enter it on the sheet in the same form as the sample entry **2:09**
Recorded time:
**7:06**
